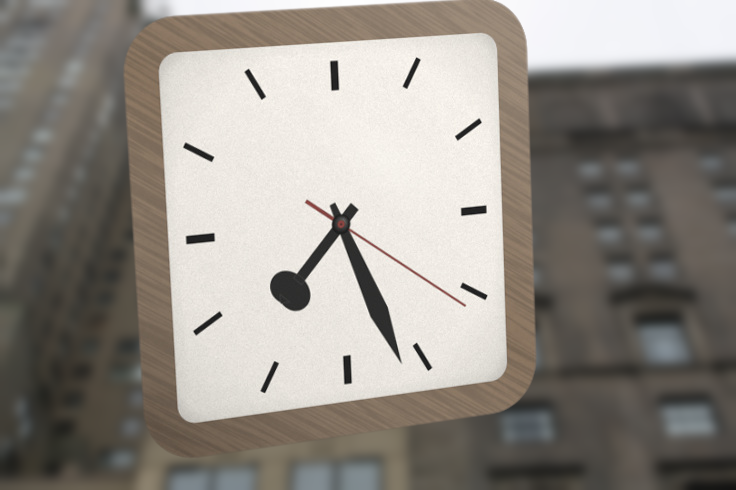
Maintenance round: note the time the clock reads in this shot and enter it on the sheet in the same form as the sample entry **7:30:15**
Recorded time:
**7:26:21**
